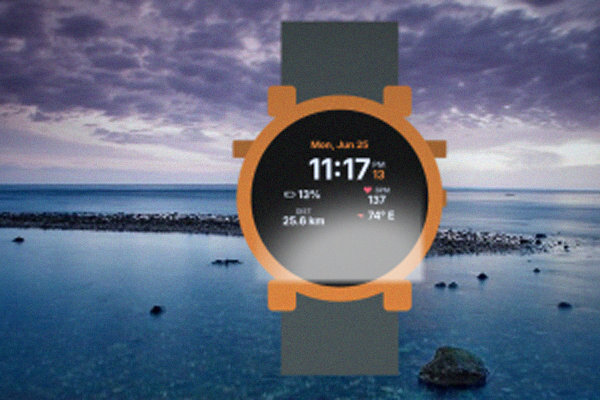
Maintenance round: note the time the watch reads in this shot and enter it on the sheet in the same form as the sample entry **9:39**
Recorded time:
**11:17**
